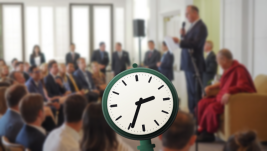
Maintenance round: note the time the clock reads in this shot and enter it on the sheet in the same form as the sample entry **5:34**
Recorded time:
**2:34**
